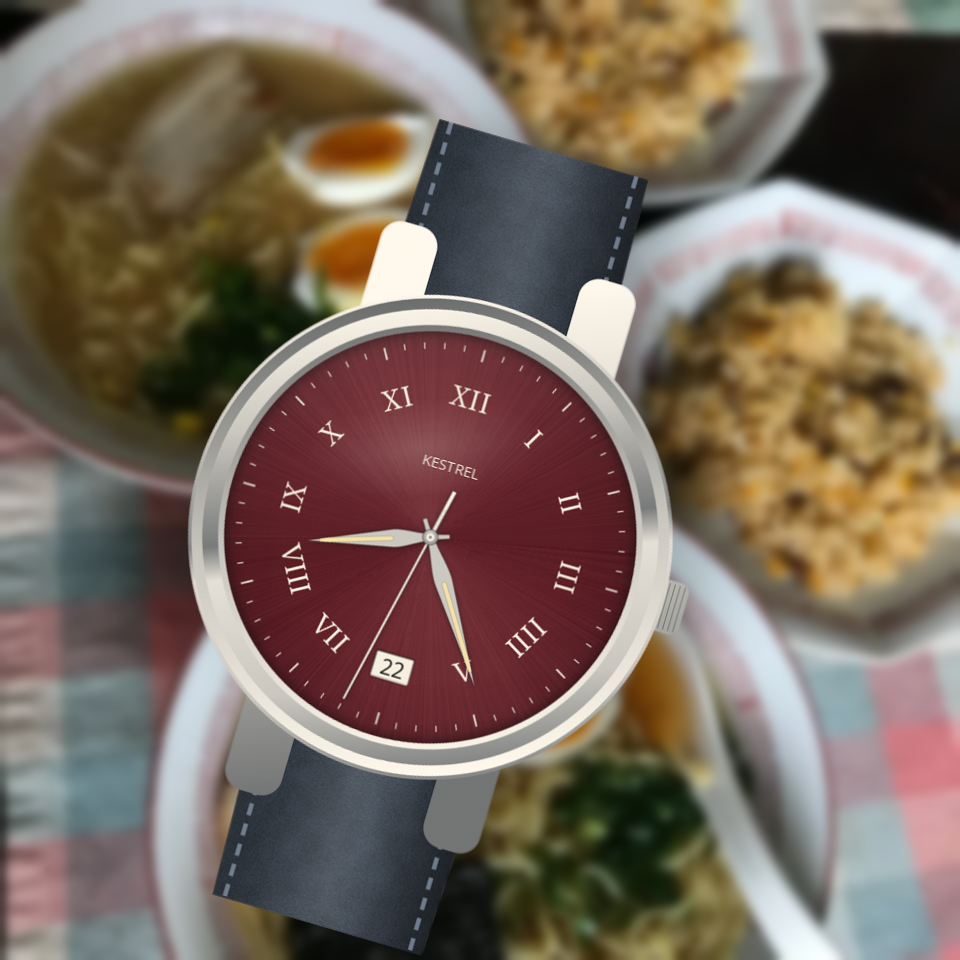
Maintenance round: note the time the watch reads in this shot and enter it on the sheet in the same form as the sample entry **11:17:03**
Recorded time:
**8:24:32**
